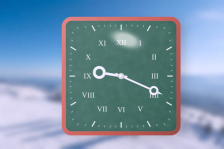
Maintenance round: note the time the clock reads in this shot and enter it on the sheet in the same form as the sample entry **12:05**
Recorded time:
**9:19**
